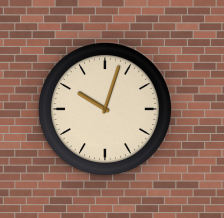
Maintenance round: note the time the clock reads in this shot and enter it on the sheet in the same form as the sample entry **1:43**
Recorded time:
**10:03**
